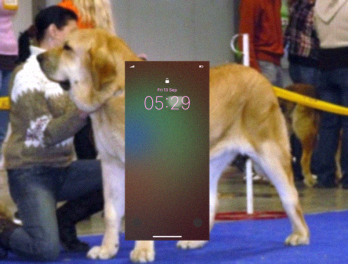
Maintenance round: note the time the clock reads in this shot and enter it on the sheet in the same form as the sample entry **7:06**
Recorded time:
**5:29**
